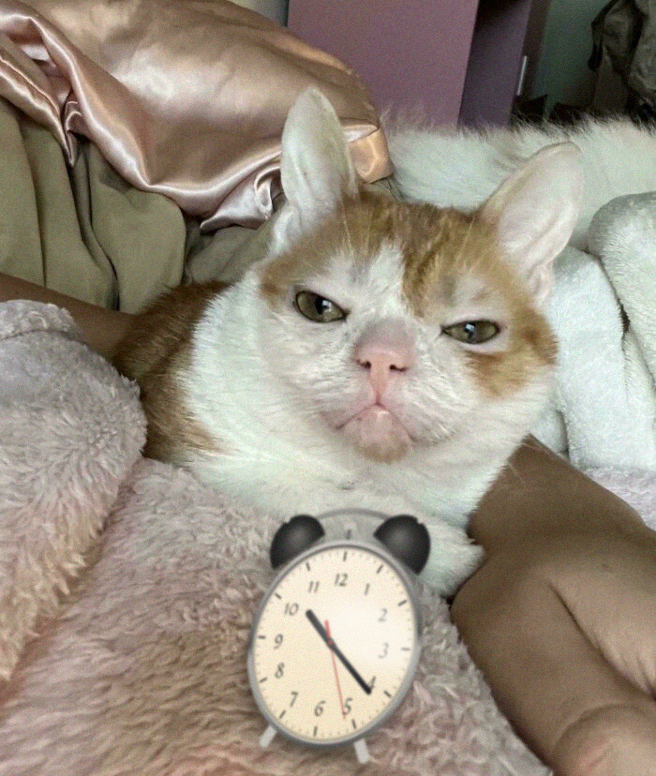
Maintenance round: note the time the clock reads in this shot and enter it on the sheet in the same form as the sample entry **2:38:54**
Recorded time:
**10:21:26**
